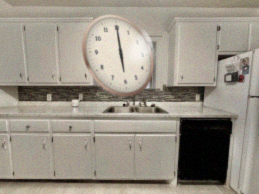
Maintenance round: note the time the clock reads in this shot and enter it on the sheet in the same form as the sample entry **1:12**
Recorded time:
**6:00**
